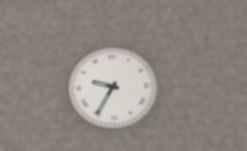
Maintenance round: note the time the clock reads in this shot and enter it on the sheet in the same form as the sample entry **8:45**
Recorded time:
**9:35**
